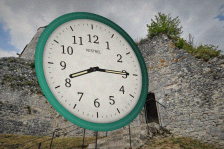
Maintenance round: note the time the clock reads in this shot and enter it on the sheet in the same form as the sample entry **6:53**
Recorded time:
**8:15**
